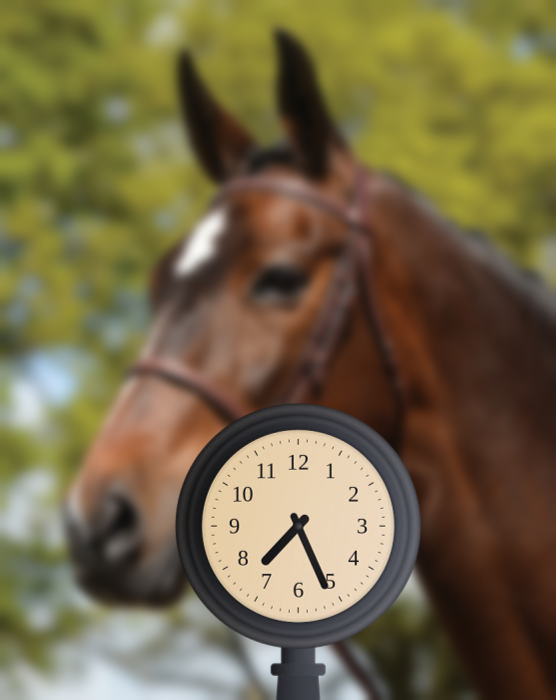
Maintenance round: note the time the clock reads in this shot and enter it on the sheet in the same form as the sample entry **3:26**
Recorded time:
**7:26**
